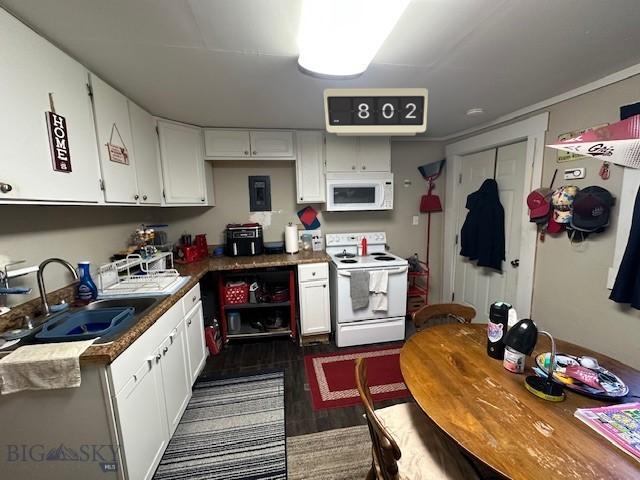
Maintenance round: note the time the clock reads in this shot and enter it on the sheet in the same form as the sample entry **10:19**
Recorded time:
**8:02**
